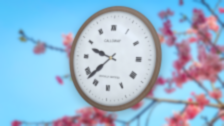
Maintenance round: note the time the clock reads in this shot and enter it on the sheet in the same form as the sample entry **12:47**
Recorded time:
**9:38**
